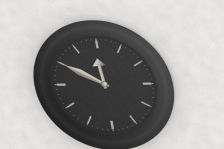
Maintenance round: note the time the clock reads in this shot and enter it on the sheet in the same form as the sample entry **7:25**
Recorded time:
**11:50**
